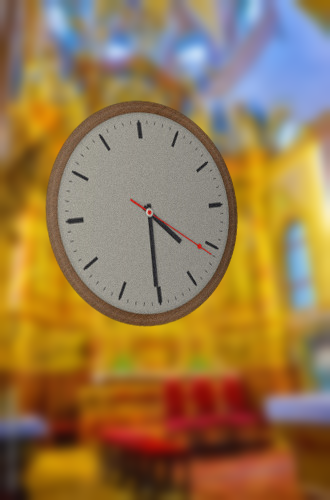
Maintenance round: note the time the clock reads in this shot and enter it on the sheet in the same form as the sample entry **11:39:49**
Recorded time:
**4:30:21**
